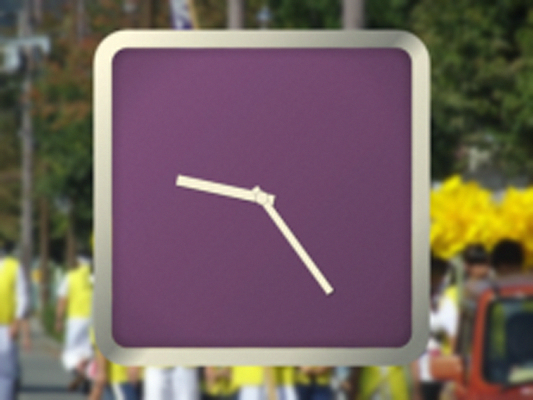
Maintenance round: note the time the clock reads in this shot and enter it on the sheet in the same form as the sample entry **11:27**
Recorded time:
**9:24**
